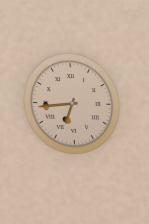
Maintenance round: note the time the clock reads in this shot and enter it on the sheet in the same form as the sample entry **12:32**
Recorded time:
**6:44**
